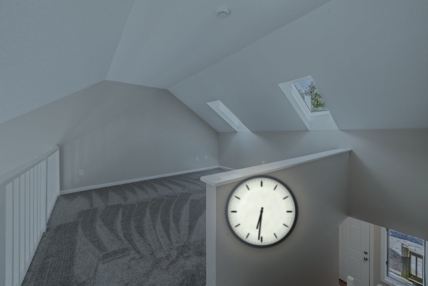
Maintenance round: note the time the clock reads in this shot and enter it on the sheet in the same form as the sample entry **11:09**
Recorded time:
**6:31**
